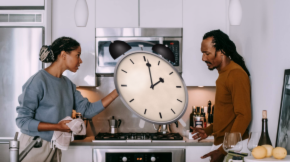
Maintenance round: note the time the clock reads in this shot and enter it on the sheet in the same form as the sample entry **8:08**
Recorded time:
**2:01**
